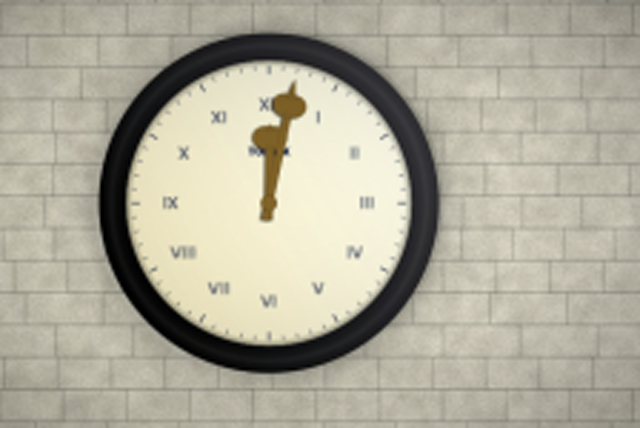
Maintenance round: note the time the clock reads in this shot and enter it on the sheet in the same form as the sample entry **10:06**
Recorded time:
**12:02**
